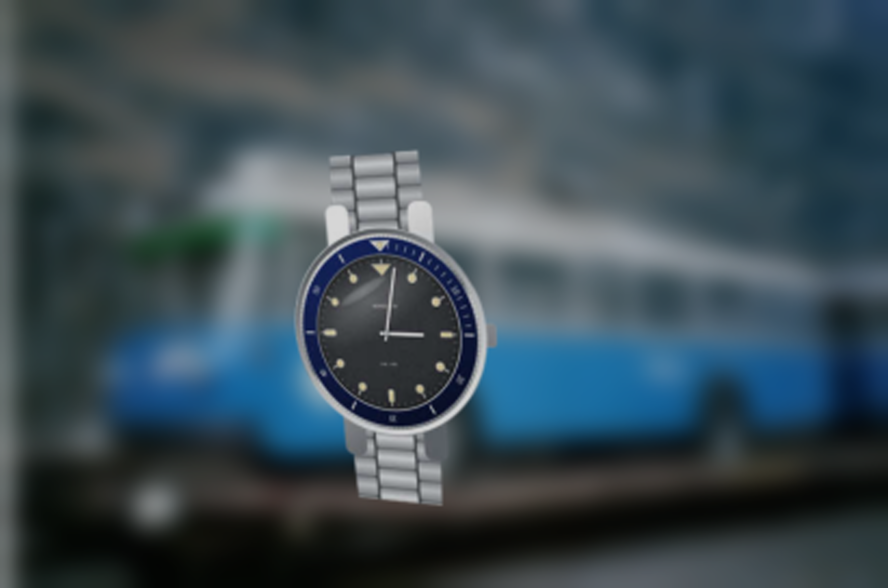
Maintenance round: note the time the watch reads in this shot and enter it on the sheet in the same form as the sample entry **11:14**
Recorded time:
**3:02**
